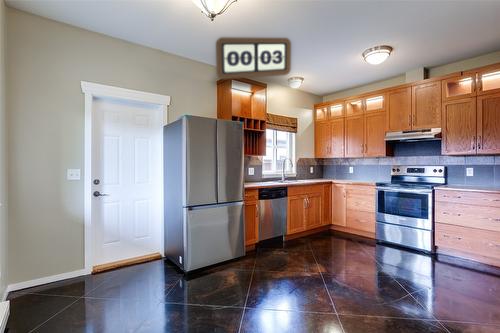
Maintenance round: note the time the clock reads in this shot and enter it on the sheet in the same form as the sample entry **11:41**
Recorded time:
**0:03**
